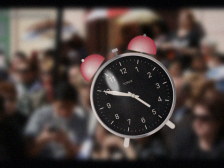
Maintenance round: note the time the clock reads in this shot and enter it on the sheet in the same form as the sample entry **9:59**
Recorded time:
**4:50**
